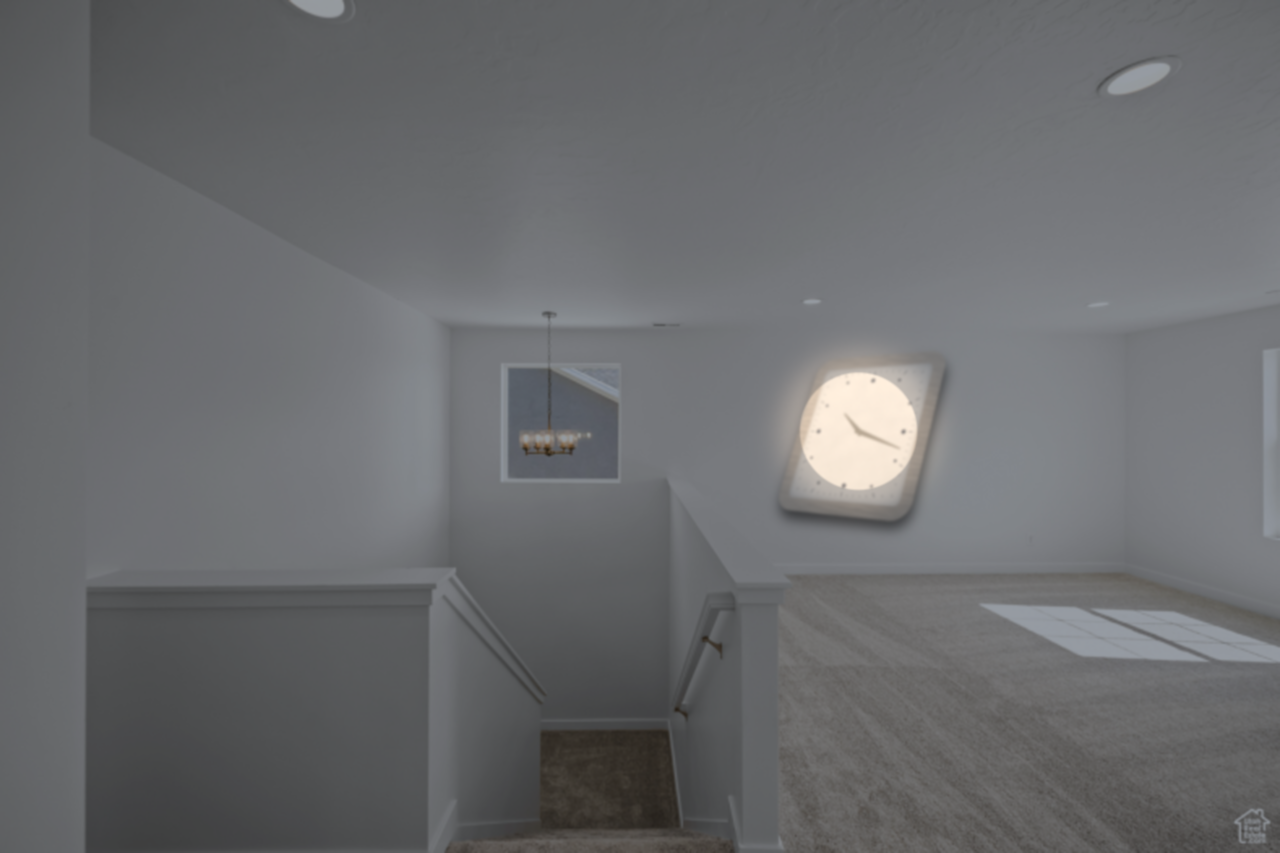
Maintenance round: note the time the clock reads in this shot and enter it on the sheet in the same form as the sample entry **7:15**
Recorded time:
**10:18**
